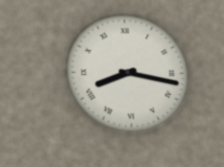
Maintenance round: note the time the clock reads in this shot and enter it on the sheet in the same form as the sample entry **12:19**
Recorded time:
**8:17**
